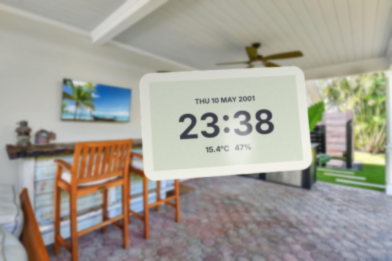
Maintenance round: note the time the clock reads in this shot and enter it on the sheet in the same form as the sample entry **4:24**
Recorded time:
**23:38**
